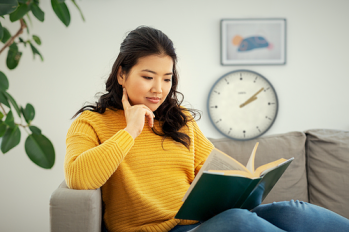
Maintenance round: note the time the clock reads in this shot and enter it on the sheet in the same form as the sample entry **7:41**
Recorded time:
**2:09**
